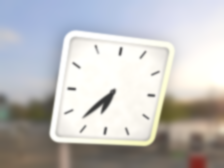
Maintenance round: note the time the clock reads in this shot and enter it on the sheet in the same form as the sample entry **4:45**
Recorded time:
**6:37**
